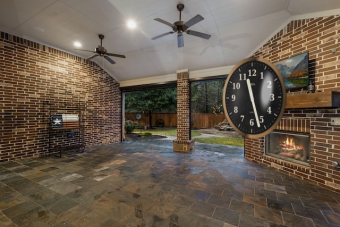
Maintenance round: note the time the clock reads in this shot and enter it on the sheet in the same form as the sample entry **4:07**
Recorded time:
**11:27**
